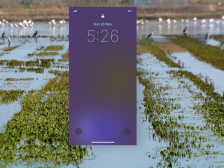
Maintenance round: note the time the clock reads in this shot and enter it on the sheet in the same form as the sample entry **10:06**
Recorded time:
**5:26**
